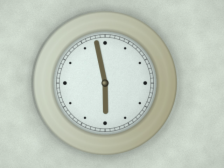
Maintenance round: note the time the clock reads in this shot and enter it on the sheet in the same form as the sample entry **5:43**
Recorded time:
**5:58**
